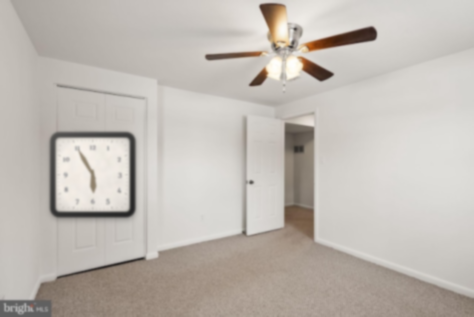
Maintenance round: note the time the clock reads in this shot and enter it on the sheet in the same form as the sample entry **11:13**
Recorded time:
**5:55**
